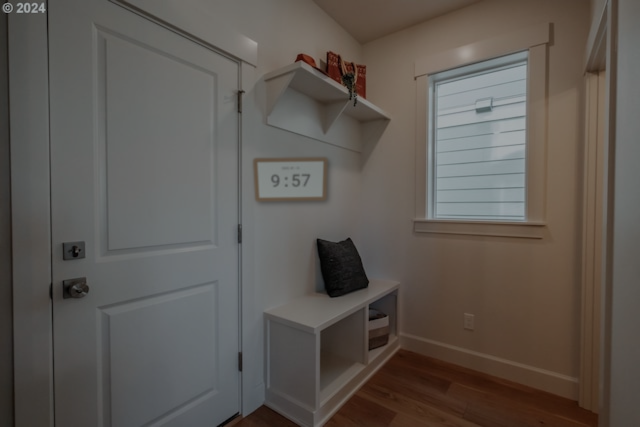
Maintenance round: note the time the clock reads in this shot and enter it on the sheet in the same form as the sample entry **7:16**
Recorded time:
**9:57**
